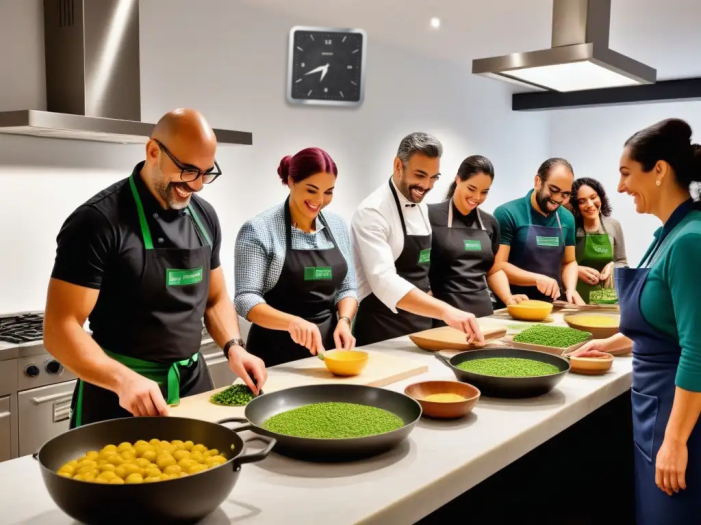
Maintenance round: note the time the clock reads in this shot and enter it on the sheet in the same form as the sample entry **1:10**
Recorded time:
**6:41**
